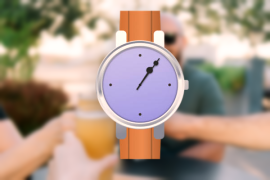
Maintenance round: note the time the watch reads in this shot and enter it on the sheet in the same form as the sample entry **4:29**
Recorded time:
**1:06**
